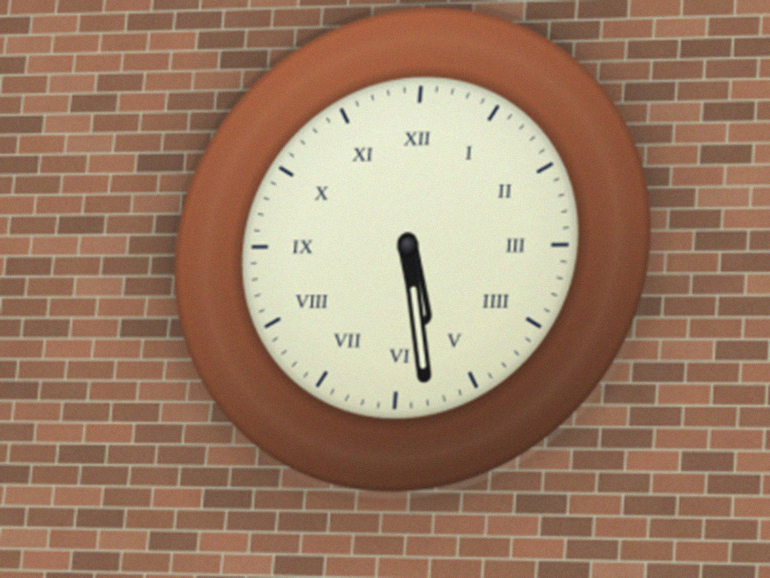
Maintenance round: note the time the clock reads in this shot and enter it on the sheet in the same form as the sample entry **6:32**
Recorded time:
**5:28**
